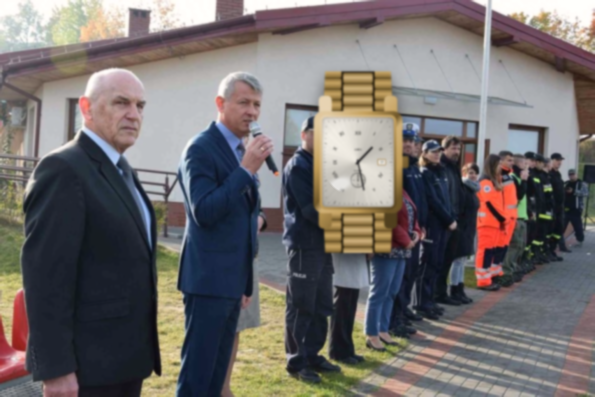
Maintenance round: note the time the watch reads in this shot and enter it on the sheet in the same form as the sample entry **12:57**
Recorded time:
**1:28**
